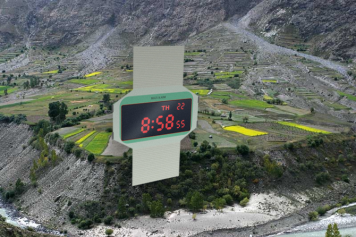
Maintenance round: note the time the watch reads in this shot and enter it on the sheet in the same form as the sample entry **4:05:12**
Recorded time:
**8:58:55**
